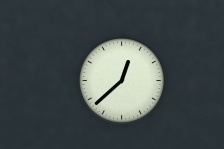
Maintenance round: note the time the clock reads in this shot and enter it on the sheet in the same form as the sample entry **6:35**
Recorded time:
**12:38**
